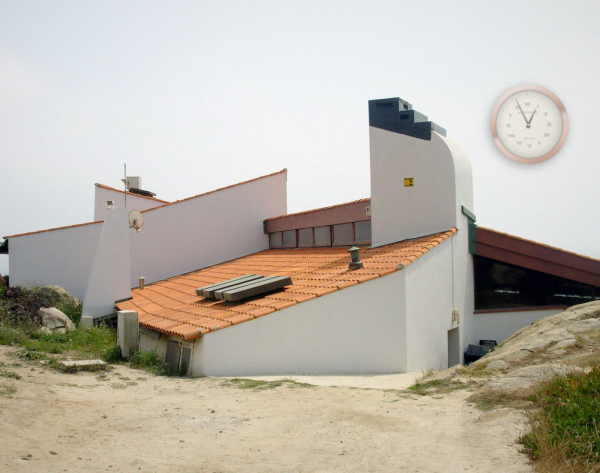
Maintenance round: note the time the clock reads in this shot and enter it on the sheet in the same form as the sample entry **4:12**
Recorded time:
**12:56**
